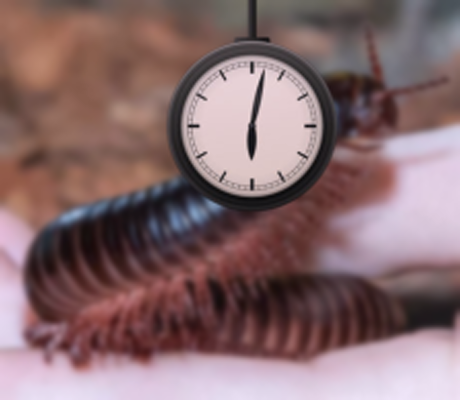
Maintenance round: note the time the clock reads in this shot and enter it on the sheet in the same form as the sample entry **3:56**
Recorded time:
**6:02**
